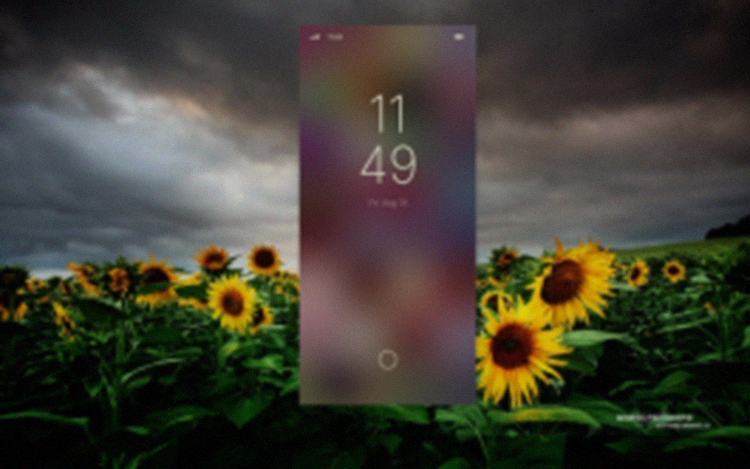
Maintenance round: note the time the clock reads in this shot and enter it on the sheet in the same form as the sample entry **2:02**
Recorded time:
**11:49**
